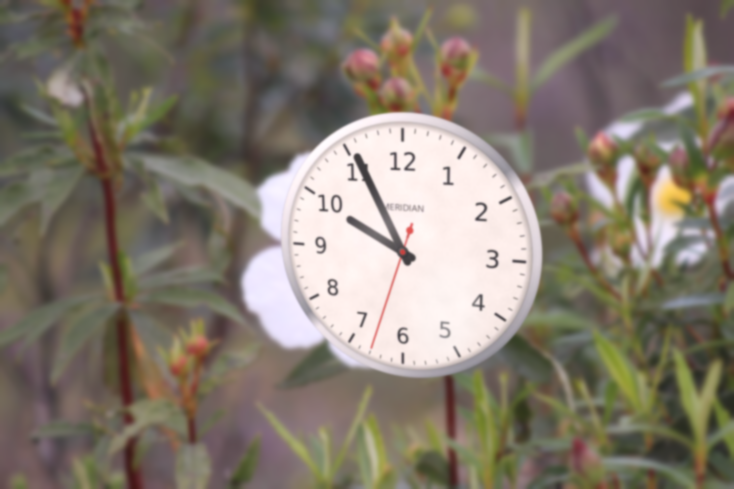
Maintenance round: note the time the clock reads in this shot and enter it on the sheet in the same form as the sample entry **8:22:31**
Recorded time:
**9:55:33**
